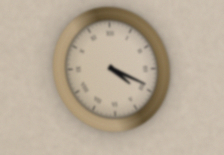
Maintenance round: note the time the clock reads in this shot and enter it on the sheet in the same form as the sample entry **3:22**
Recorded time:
**4:19**
